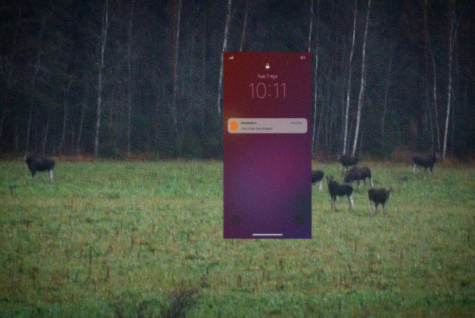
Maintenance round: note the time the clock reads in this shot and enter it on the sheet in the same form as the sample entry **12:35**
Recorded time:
**10:11**
